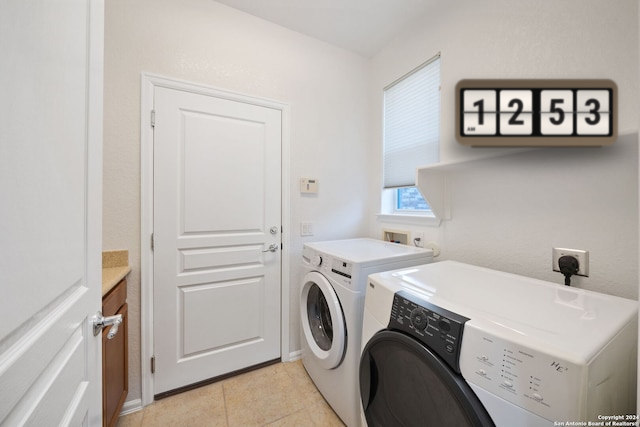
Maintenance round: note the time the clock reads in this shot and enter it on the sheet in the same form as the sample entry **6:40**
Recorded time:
**12:53**
